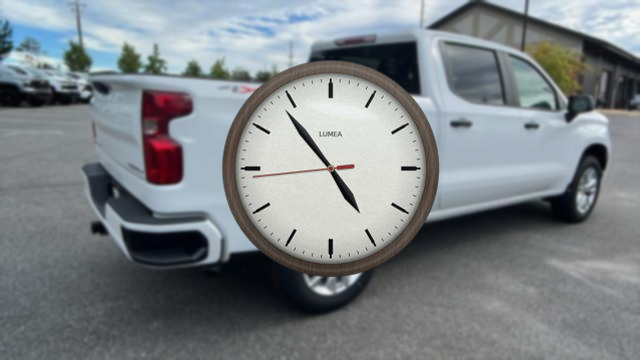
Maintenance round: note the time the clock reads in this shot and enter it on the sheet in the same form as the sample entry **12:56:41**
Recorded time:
**4:53:44**
